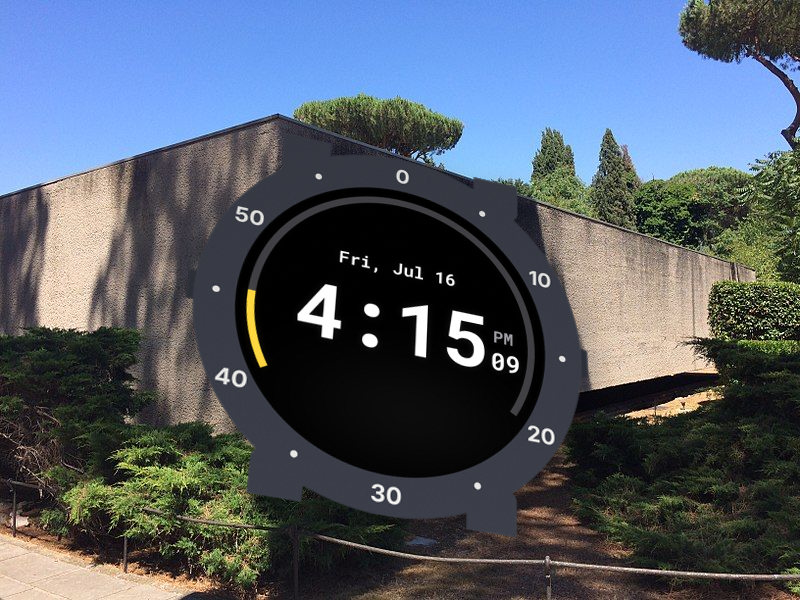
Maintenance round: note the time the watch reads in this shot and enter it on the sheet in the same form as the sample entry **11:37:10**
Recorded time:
**4:15:09**
